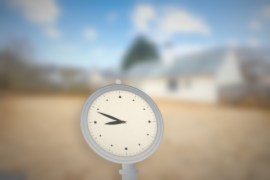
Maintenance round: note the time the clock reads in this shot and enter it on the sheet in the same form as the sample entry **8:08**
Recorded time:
**8:49**
